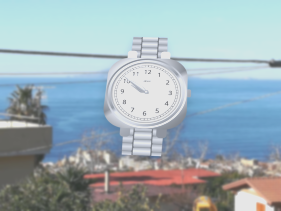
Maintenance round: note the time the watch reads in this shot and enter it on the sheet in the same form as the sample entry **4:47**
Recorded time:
**9:51**
